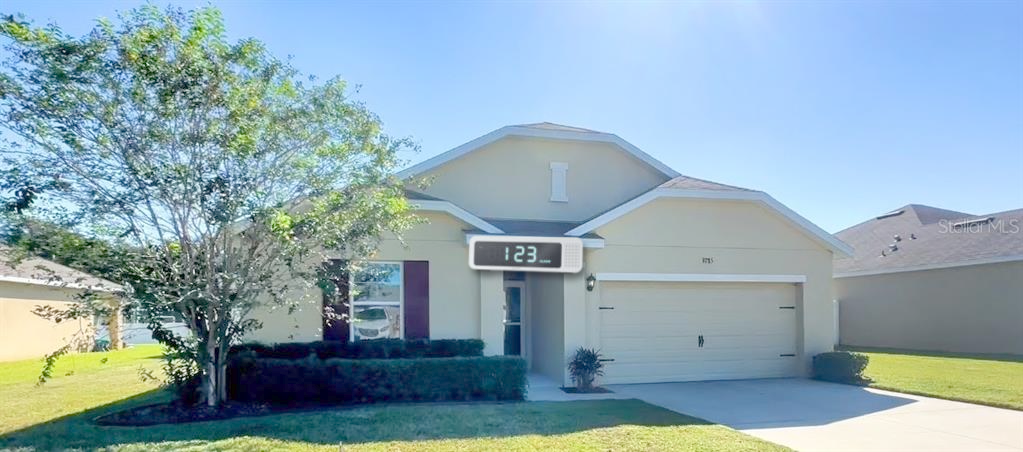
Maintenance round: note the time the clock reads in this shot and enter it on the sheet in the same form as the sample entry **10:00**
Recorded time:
**1:23**
